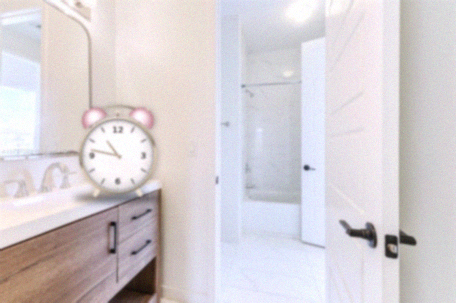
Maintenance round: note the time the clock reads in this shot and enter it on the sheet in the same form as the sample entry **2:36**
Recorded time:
**10:47**
